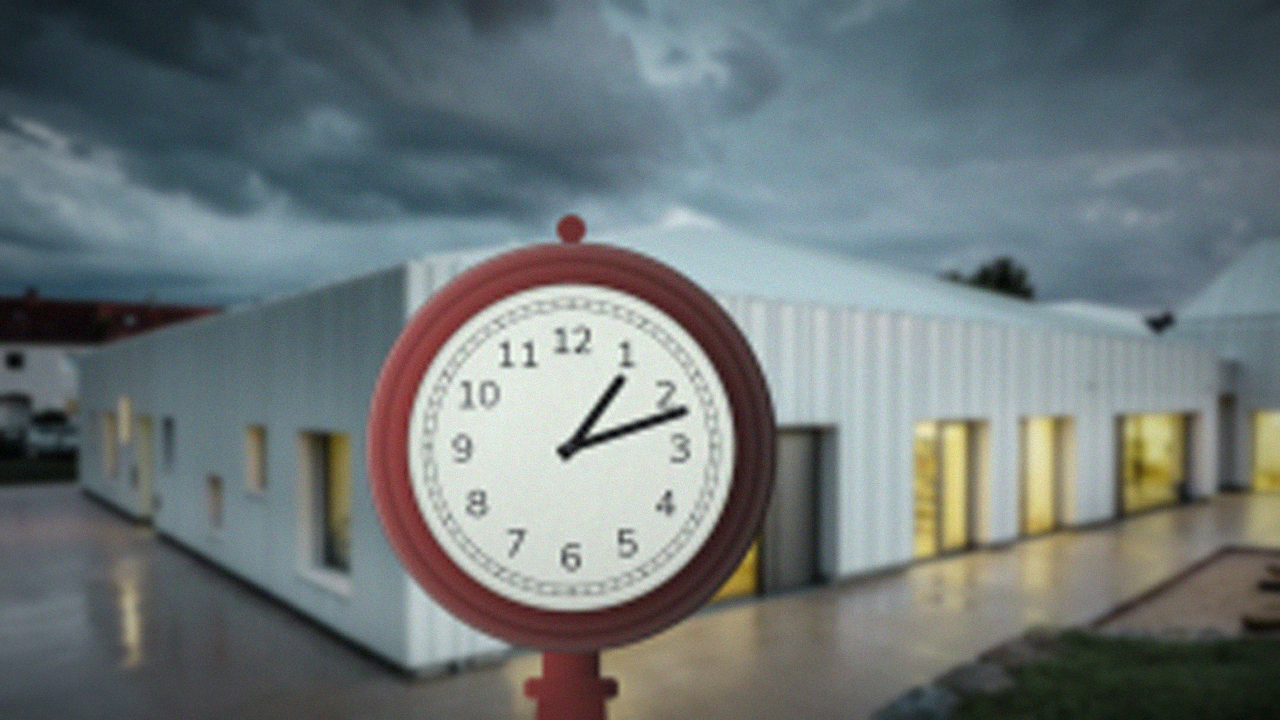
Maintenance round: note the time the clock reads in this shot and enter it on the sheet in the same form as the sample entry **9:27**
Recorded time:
**1:12**
